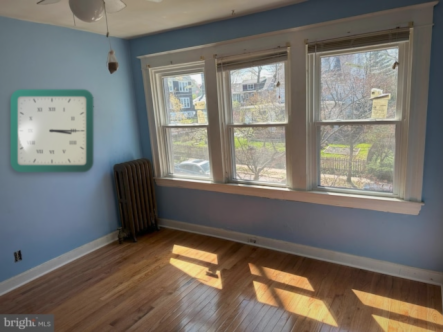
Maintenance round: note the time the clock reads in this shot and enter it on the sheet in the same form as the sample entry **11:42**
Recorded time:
**3:15**
